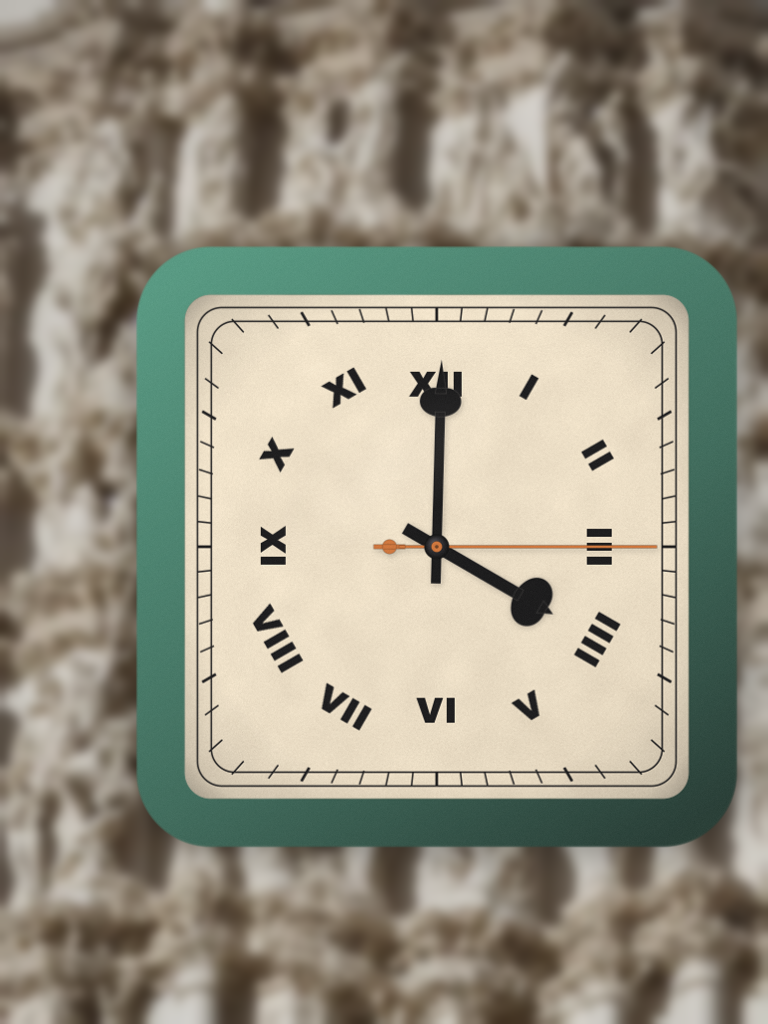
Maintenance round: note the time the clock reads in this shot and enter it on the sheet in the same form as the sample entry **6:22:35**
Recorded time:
**4:00:15**
